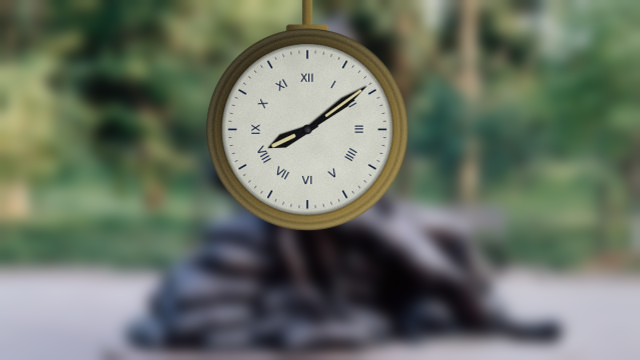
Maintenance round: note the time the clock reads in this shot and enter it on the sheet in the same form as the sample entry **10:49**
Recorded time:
**8:09**
